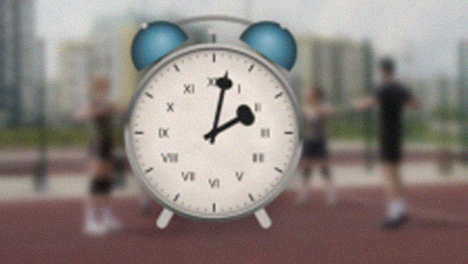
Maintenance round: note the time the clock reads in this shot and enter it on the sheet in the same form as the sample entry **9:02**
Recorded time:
**2:02**
